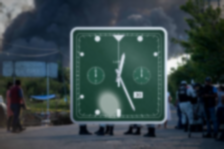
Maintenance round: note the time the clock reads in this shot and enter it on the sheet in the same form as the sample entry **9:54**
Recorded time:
**12:26**
